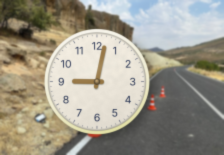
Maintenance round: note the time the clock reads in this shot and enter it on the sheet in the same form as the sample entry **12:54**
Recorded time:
**9:02**
